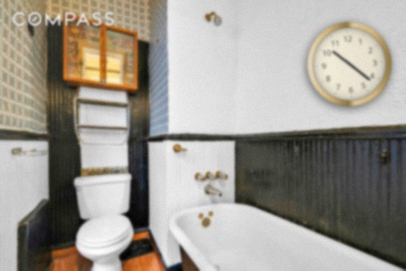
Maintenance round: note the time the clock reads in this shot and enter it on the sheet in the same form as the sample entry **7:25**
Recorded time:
**10:22**
